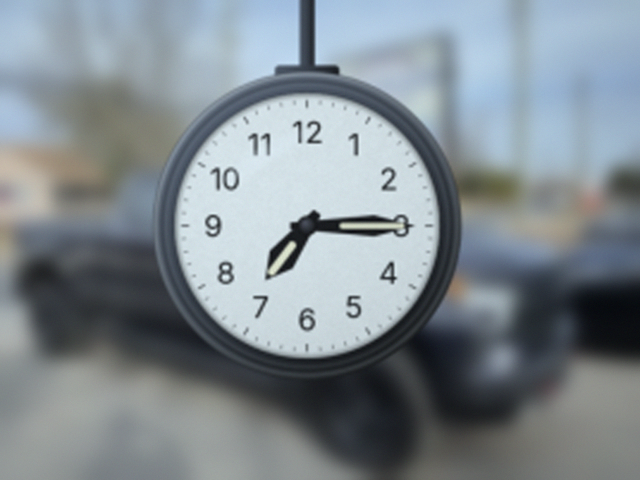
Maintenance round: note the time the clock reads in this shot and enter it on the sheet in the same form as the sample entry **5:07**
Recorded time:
**7:15**
